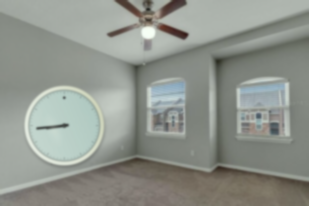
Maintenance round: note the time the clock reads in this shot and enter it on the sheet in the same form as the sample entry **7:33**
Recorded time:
**8:44**
